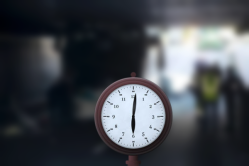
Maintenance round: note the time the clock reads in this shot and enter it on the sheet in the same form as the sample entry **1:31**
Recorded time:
**6:01**
